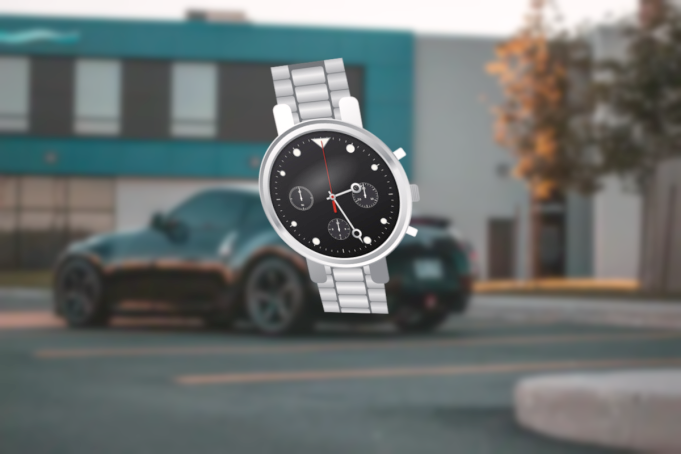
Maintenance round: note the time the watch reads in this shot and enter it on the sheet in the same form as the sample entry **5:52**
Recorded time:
**2:26**
